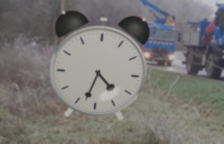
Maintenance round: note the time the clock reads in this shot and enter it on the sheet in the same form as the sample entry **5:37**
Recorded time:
**4:33**
